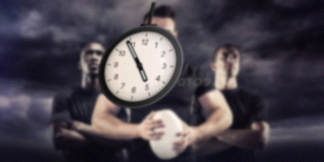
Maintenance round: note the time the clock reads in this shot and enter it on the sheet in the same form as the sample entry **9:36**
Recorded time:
**4:54**
